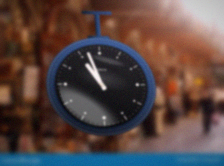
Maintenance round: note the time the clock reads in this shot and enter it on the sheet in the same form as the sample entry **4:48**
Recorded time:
**10:57**
